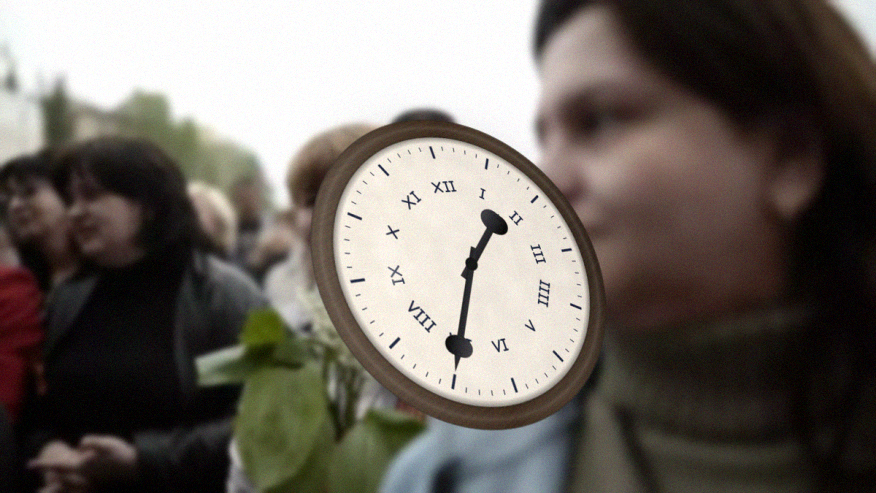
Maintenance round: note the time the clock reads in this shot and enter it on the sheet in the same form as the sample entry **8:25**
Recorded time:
**1:35**
